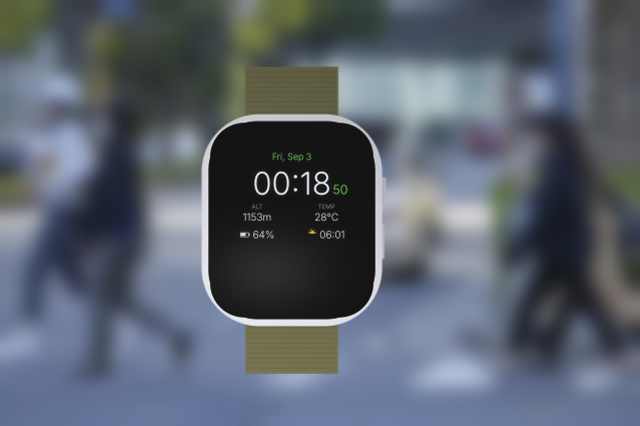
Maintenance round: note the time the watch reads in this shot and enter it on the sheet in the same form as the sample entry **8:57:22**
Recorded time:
**0:18:50**
